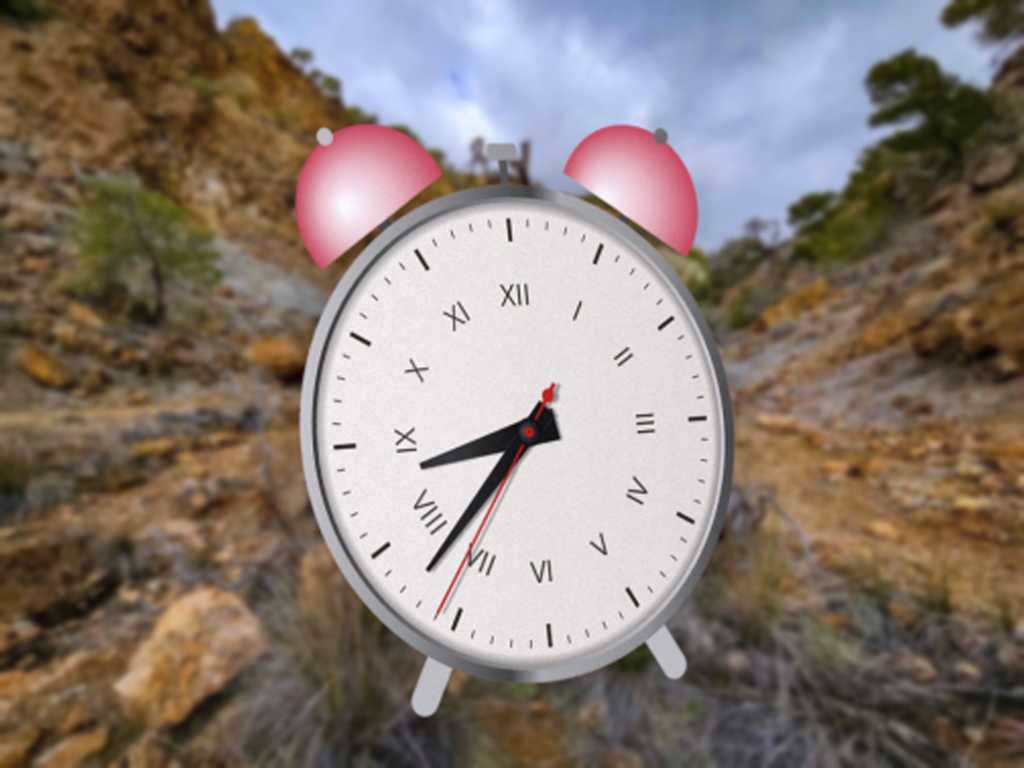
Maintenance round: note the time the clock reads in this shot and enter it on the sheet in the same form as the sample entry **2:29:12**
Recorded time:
**8:37:36**
